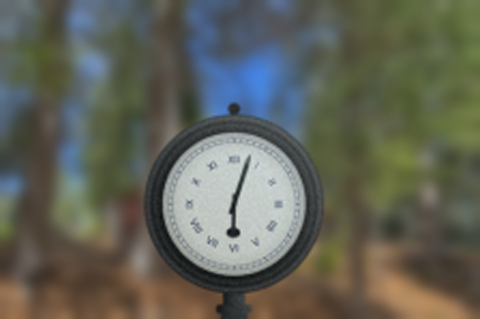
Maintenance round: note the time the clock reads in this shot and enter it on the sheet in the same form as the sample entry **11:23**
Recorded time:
**6:03**
